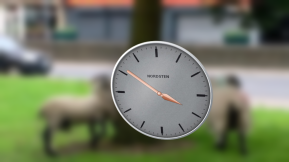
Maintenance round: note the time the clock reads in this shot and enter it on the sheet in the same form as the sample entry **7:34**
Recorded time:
**3:51**
